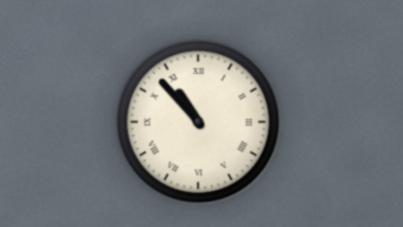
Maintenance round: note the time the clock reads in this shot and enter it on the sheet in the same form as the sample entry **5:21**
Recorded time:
**10:53**
